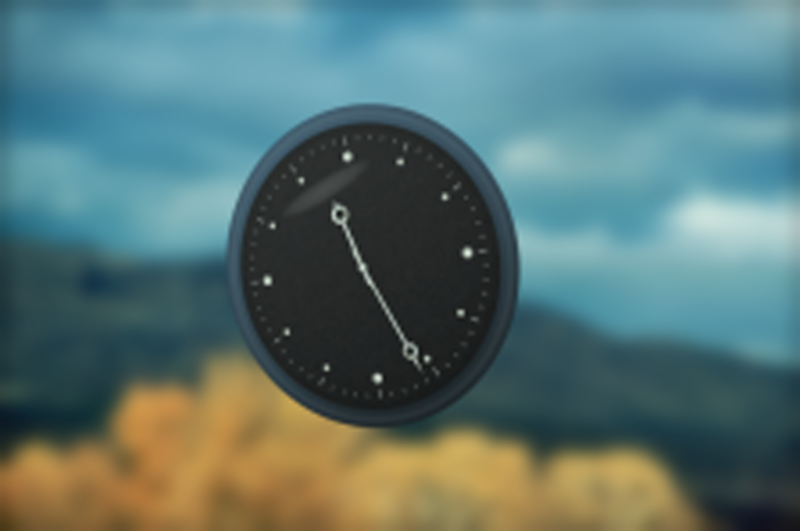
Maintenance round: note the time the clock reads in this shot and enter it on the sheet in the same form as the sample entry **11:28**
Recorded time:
**11:26**
